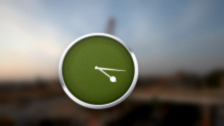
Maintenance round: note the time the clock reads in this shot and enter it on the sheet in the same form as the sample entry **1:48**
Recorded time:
**4:16**
